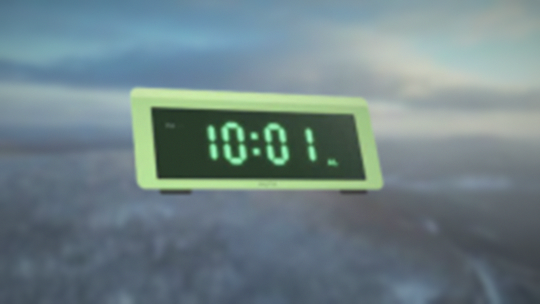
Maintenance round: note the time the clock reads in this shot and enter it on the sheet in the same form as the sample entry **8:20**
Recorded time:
**10:01**
